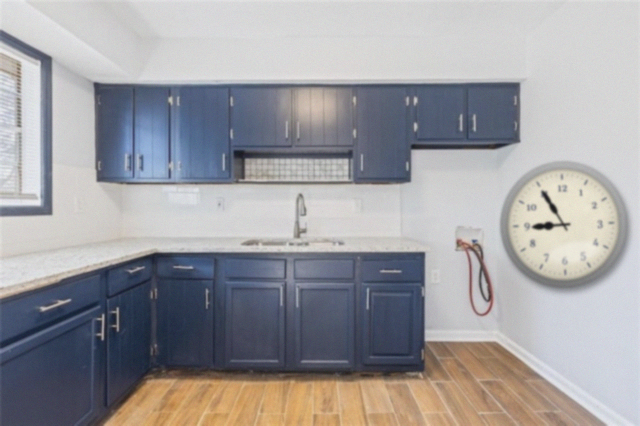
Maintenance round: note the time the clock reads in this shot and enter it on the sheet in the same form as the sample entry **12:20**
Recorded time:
**8:55**
